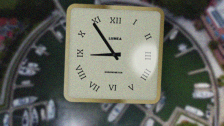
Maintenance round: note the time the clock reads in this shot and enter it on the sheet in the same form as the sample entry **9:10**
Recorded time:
**8:54**
